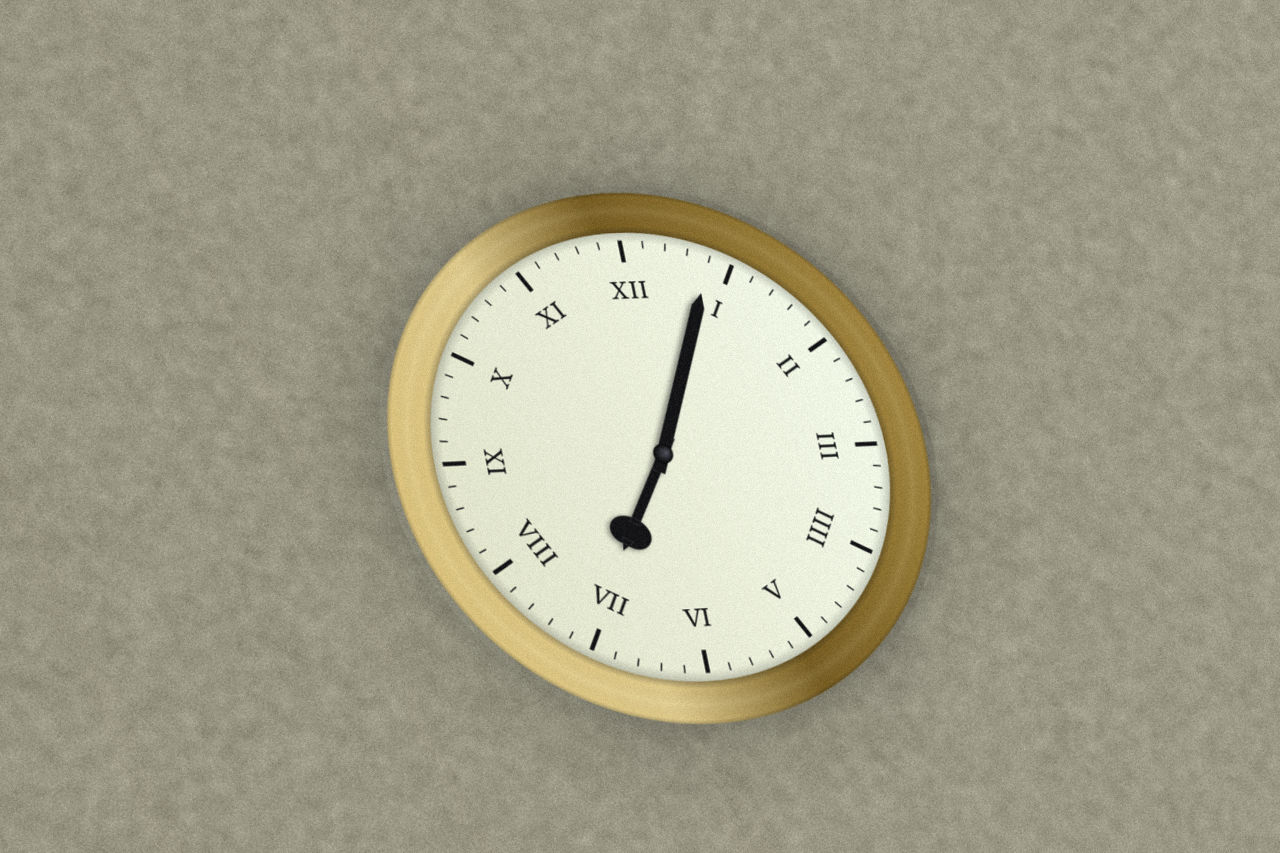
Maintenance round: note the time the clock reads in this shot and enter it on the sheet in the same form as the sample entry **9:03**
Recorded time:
**7:04**
